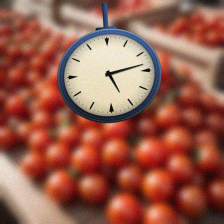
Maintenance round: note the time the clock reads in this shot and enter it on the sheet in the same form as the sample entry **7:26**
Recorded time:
**5:13**
